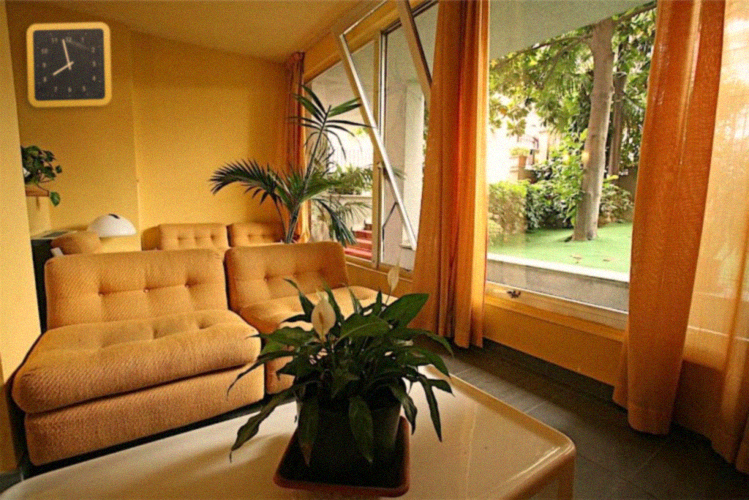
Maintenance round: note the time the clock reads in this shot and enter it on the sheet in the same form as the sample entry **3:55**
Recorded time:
**7:58**
